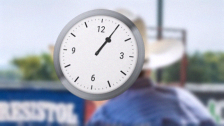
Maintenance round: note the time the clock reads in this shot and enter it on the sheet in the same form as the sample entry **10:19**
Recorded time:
**1:05**
